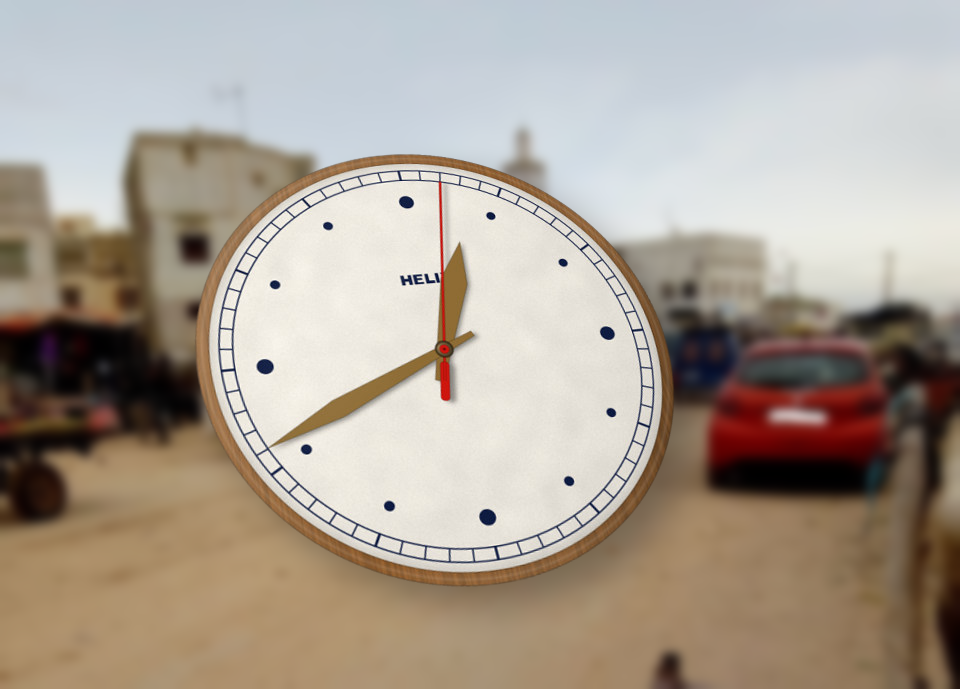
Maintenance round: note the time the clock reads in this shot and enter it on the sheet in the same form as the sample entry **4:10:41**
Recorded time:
**12:41:02**
